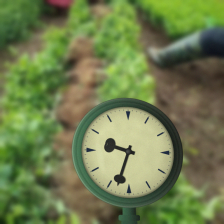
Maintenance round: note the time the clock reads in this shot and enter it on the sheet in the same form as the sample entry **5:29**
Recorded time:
**9:33**
